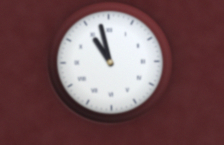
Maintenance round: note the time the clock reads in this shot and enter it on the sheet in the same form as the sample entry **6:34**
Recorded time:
**10:58**
